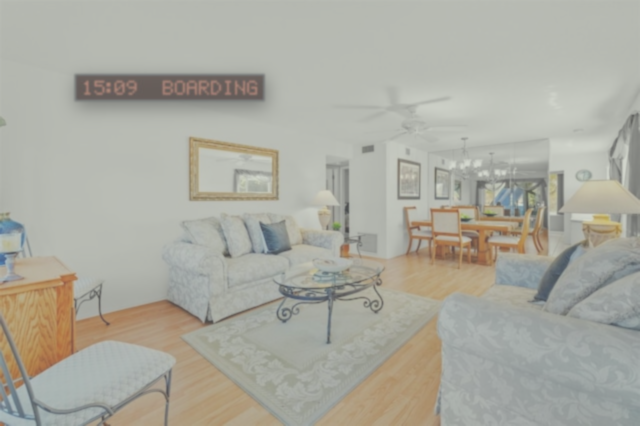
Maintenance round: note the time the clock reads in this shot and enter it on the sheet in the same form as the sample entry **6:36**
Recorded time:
**15:09**
